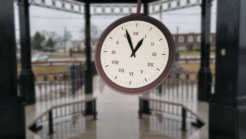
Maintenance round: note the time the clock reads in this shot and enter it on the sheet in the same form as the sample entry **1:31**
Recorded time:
**12:56**
